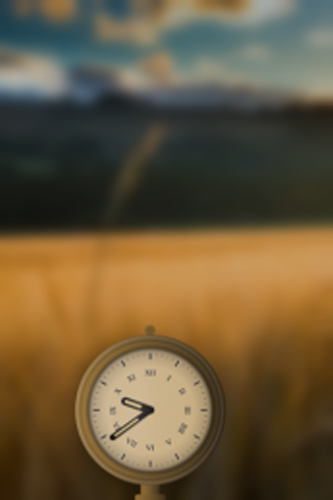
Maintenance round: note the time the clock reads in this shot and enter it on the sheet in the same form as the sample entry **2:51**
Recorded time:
**9:39**
